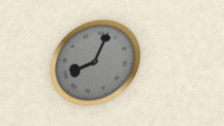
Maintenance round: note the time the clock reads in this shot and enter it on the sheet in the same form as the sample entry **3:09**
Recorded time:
**8:02**
